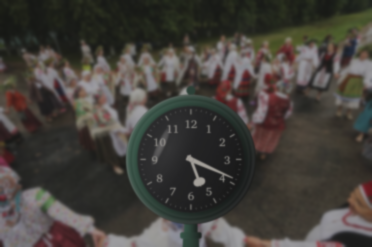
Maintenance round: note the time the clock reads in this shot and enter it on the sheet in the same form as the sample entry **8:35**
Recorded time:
**5:19**
